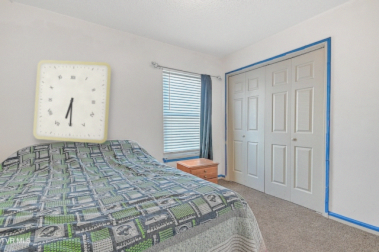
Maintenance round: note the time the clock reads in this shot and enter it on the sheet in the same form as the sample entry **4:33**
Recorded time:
**6:30**
